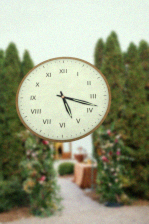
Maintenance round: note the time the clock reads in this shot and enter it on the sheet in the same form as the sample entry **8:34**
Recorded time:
**5:18**
